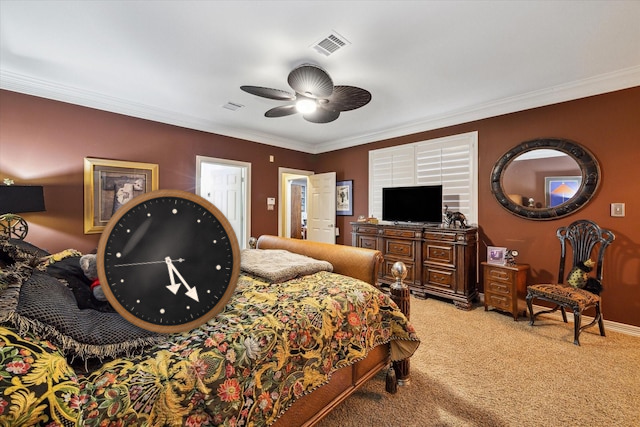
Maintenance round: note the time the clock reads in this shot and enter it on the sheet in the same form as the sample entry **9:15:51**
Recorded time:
**5:22:43**
